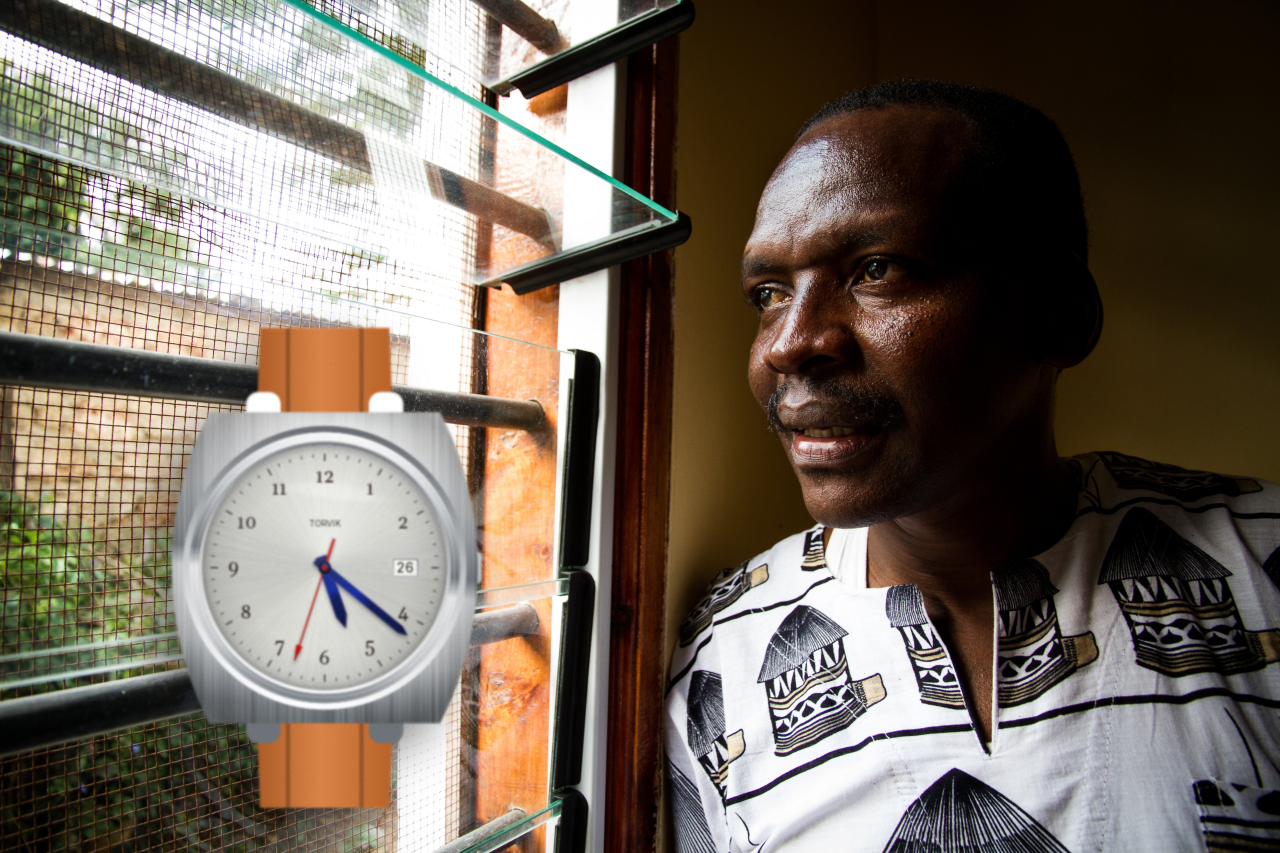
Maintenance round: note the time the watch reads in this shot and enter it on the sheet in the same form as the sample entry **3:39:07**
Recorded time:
**5:21:33**
